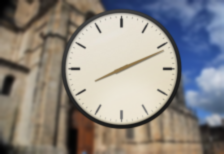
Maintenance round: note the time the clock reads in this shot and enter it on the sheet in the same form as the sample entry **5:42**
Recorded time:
**8:11**
